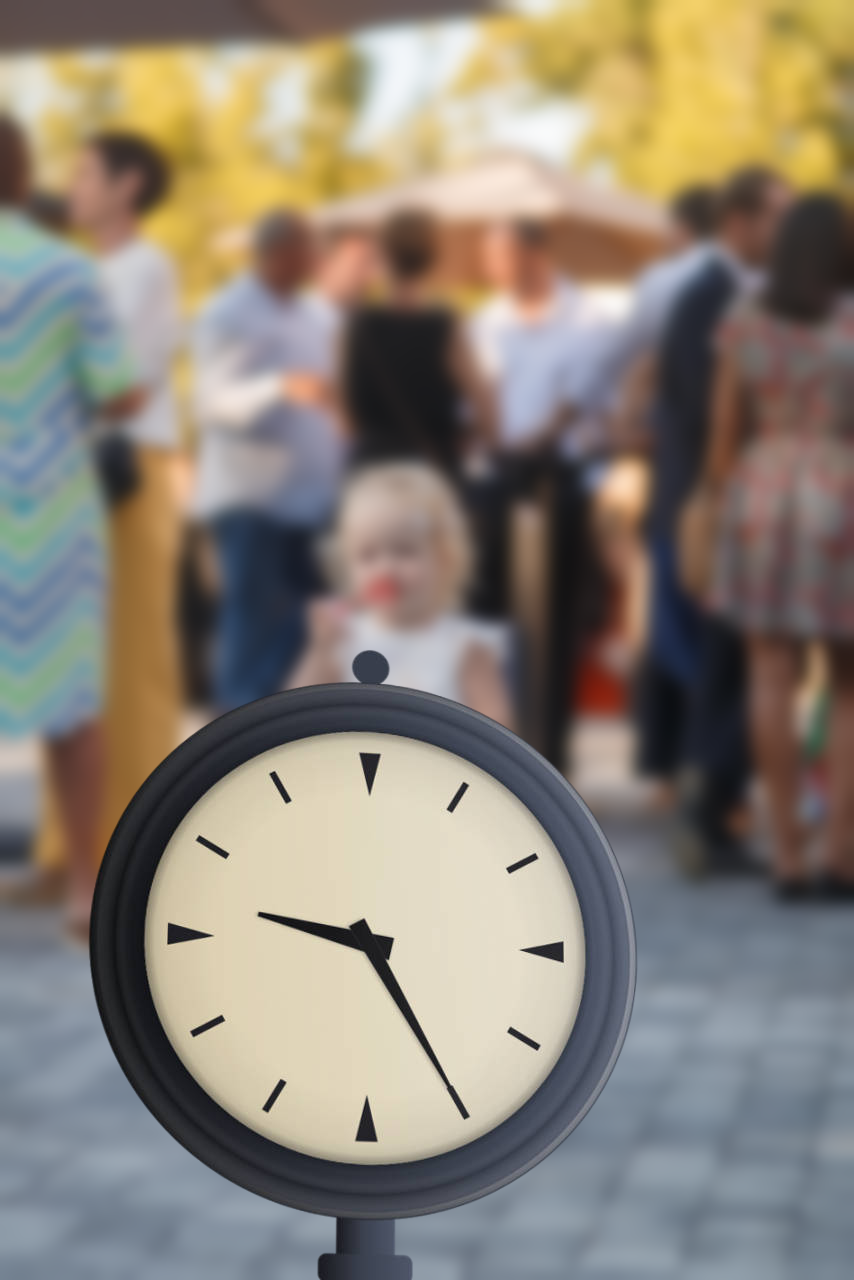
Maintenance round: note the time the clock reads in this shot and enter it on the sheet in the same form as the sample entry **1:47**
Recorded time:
**9:25**
